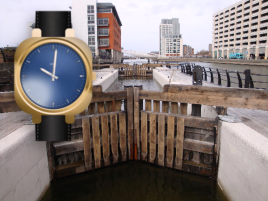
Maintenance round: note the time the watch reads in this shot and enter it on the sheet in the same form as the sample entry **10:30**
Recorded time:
**10:01**
